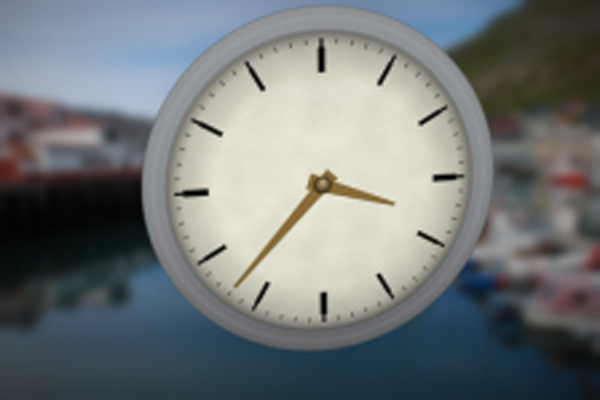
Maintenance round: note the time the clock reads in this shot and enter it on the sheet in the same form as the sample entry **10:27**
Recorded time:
**3:37**
